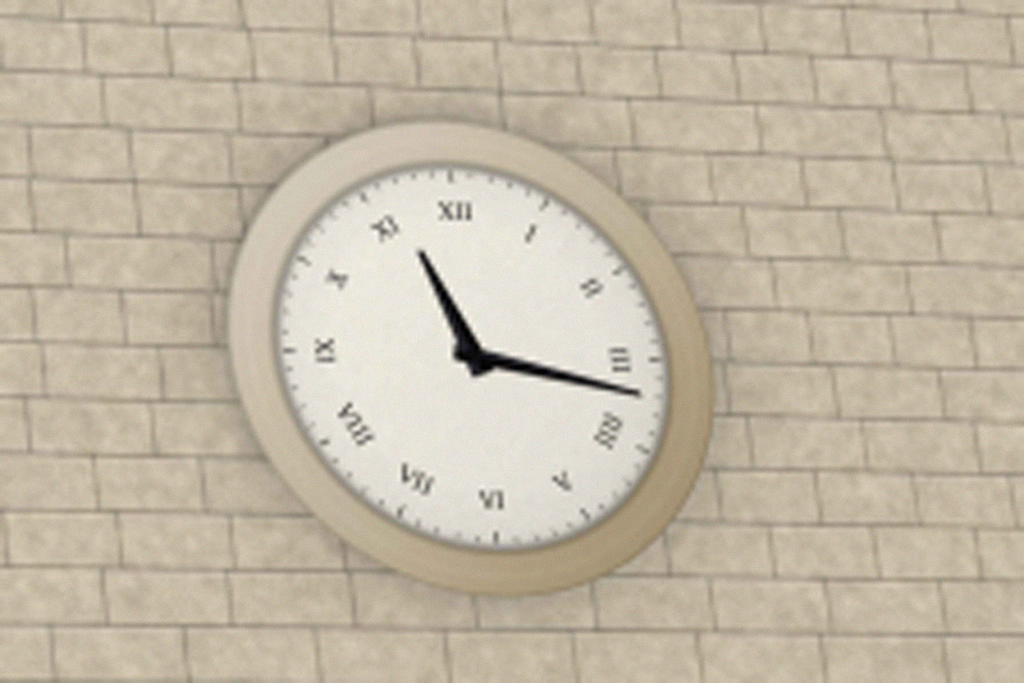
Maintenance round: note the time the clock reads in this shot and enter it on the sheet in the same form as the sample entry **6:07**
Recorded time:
**11:17**
